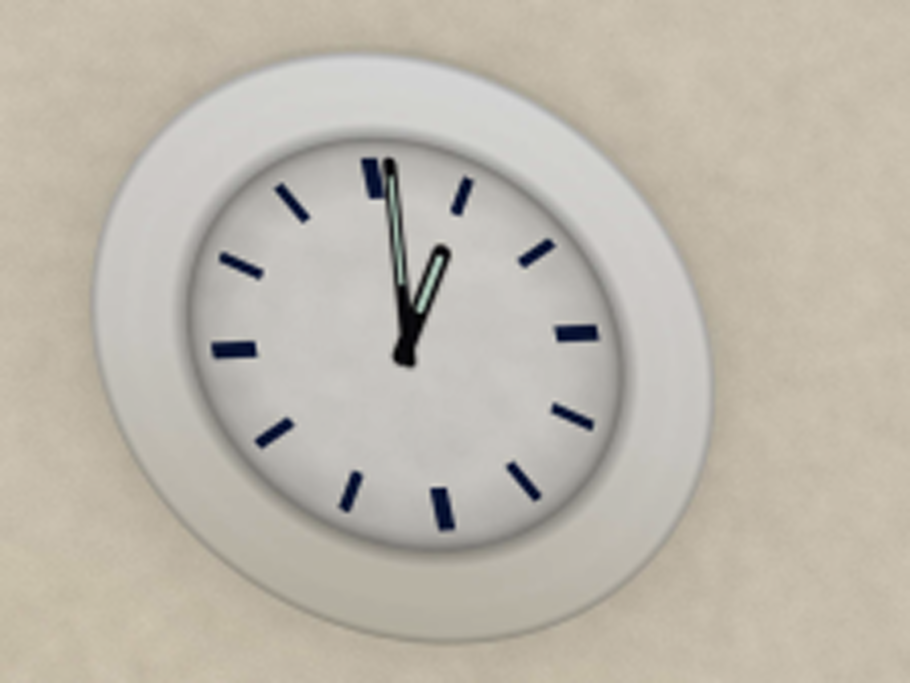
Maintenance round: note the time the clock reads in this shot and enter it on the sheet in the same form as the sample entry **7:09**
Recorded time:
**1:01**
